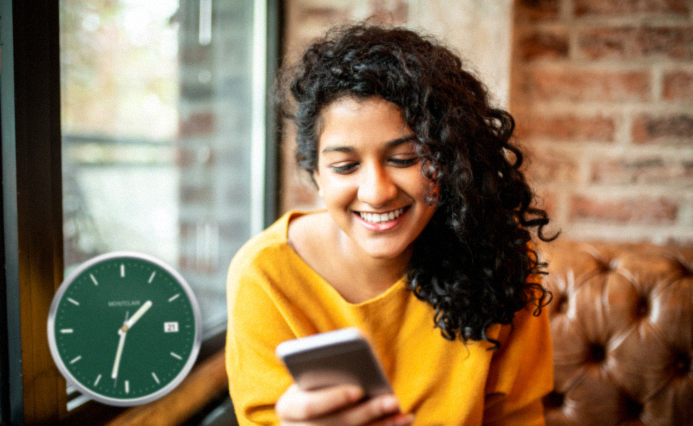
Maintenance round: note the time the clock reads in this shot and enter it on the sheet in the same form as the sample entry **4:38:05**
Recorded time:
**1:32:32**
